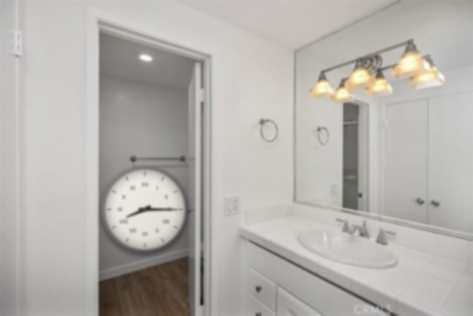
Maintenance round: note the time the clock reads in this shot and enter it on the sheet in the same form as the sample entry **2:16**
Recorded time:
**8:15**
